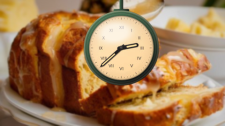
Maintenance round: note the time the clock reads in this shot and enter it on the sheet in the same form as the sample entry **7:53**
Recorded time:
**2:38**
